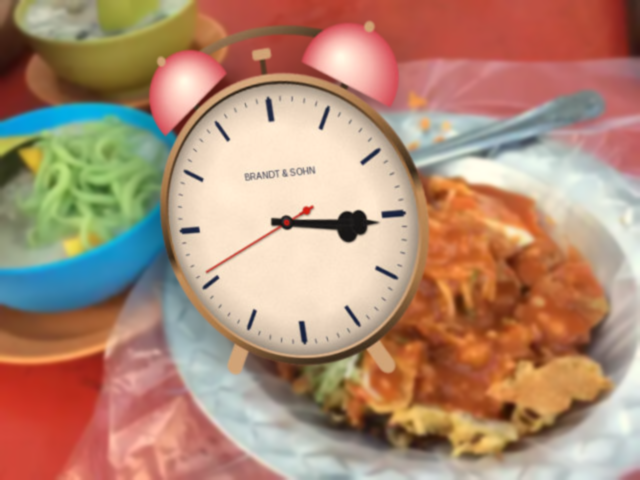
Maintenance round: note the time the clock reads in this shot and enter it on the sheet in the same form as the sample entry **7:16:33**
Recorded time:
**3:15:41**
